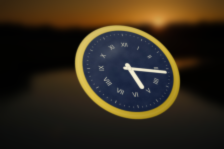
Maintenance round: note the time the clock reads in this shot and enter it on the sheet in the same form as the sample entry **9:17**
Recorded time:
**5:16**
